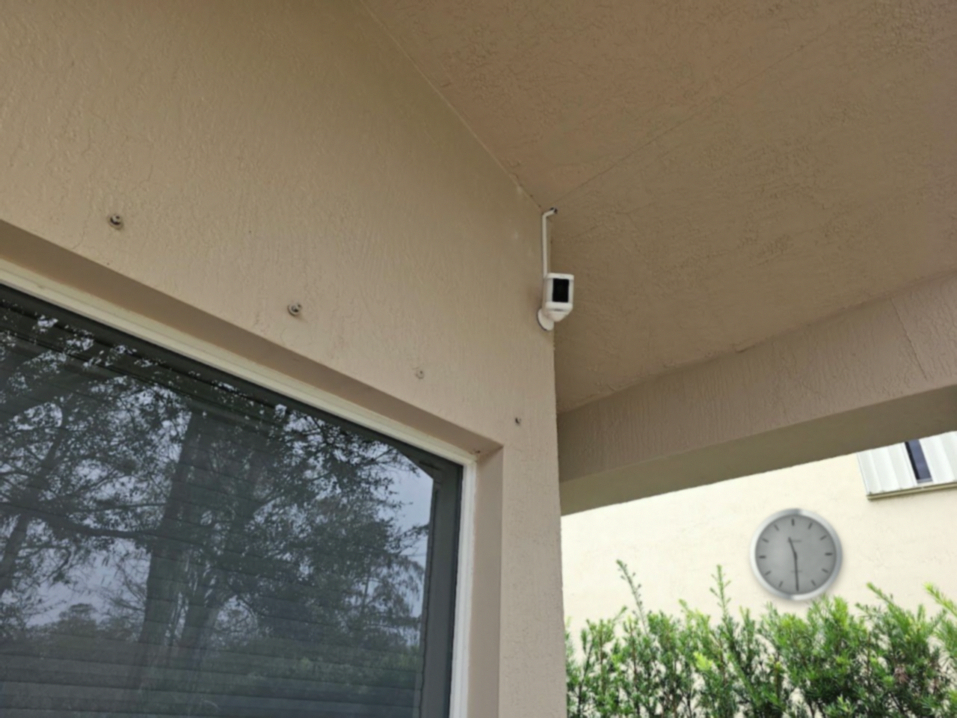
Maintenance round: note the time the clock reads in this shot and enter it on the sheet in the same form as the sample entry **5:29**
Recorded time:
**11:30**
